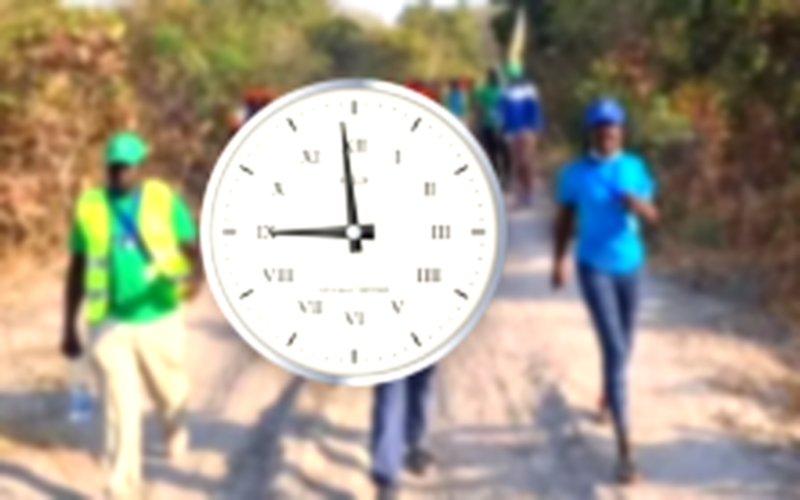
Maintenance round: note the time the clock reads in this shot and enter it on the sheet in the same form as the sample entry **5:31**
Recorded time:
**8:59**
